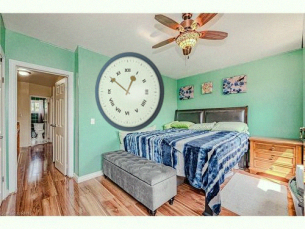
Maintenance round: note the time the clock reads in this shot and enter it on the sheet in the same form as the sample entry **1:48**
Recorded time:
**12:51**
